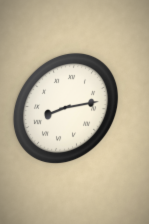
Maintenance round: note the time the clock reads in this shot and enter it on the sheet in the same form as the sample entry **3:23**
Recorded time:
**8:13**
